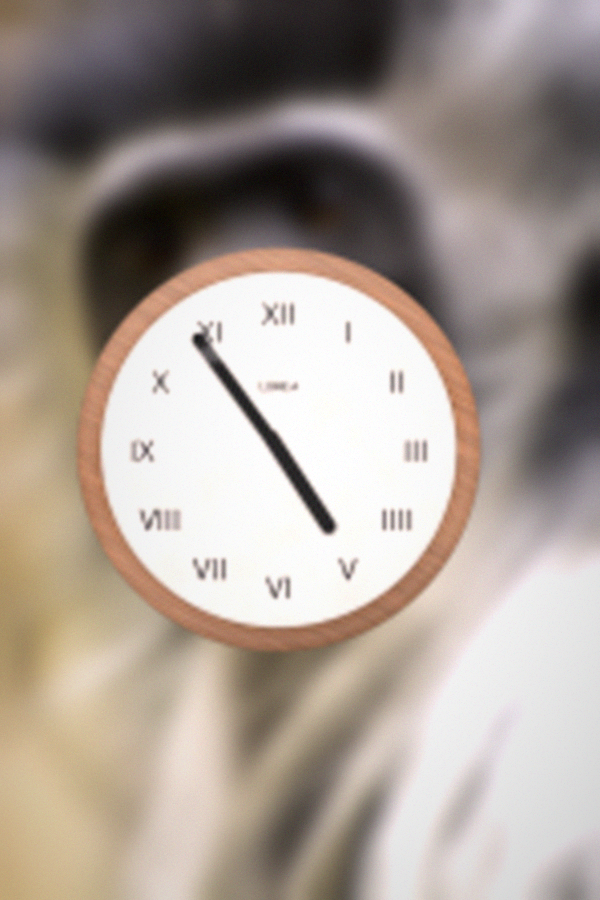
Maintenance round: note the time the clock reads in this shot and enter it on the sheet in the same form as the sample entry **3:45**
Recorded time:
**4:54**
